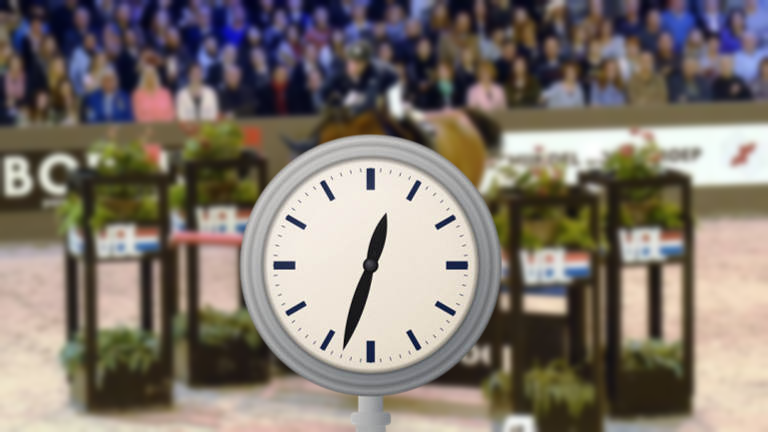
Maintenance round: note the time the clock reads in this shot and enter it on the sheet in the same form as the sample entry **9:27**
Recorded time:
**12:33**
